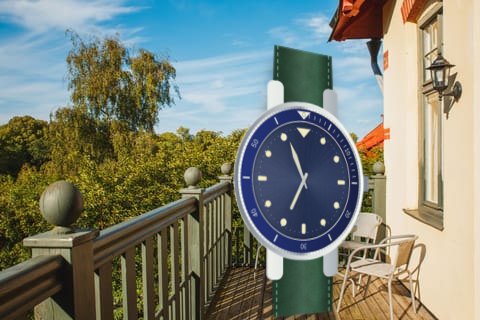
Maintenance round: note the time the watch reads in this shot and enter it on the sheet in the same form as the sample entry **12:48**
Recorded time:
**6:56**
